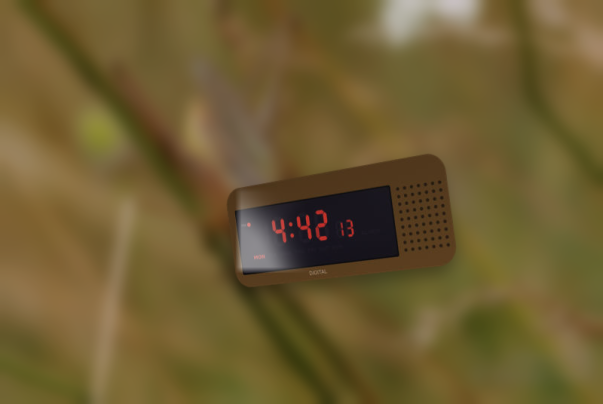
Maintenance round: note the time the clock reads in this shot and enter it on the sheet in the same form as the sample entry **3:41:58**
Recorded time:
**4:42:13**
